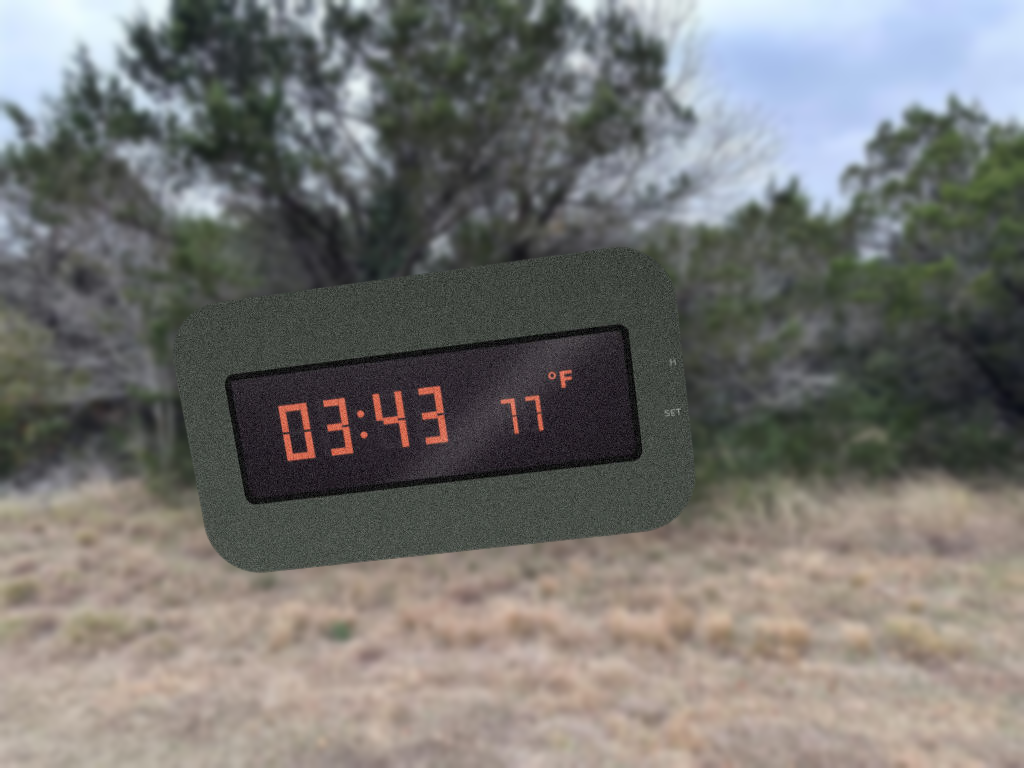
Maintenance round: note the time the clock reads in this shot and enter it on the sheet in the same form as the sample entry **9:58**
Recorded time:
**3:43**
